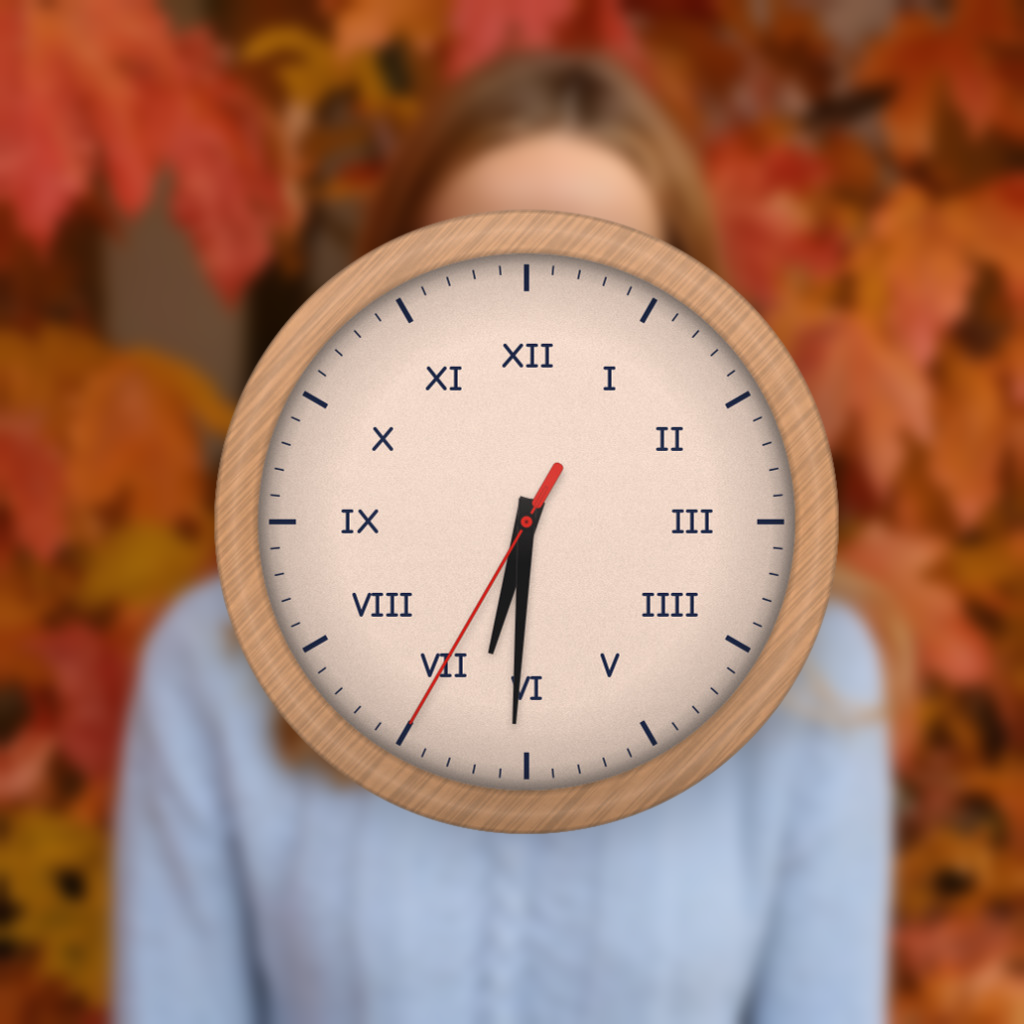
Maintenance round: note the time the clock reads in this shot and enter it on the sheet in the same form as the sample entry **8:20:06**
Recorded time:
**6:30:35**
